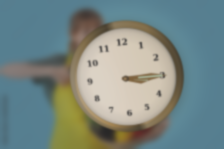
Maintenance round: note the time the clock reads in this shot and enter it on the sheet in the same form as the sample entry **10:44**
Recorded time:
**3:15**
